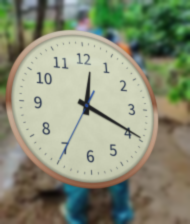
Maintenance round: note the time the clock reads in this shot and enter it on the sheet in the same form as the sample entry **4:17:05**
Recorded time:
**12:19:35**
